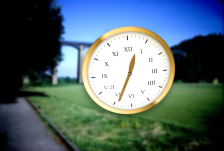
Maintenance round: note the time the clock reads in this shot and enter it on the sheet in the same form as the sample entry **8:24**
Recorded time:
**12:34**
